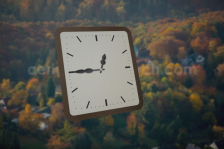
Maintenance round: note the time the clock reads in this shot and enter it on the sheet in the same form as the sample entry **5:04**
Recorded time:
**12:45**
